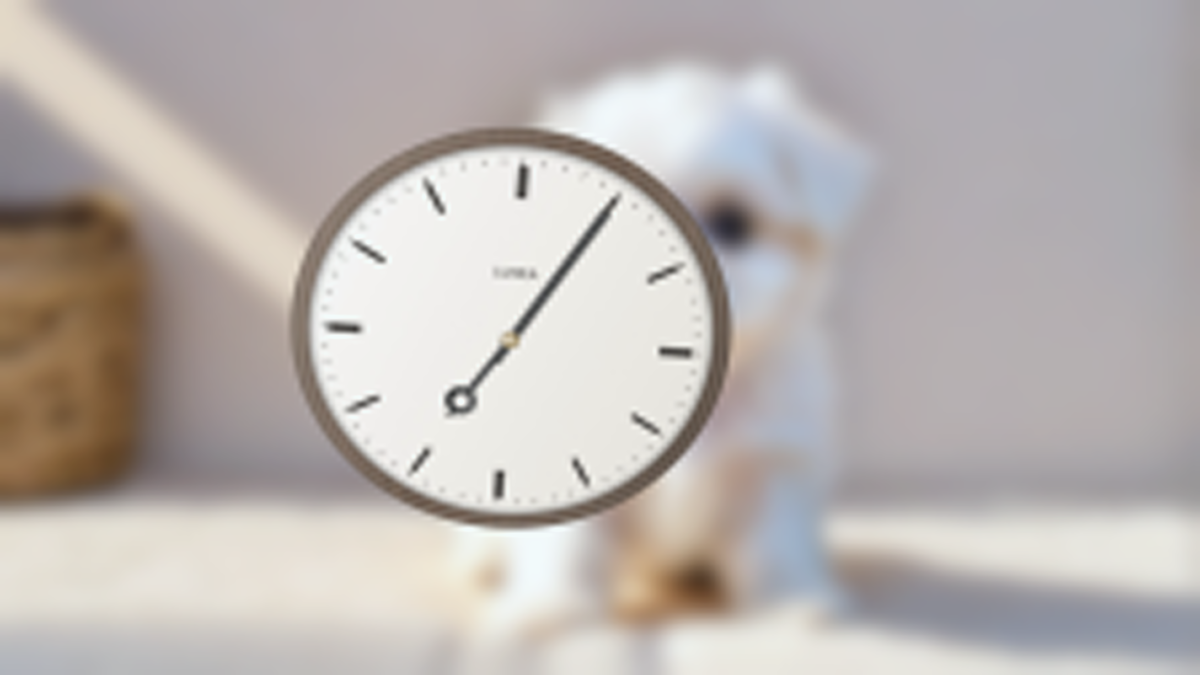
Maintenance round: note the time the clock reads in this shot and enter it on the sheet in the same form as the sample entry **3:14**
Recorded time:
**7:05**
